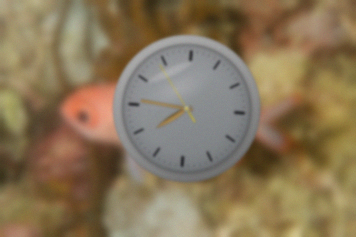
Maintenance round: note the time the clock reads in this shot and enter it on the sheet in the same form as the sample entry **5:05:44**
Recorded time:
**7:45:54**
